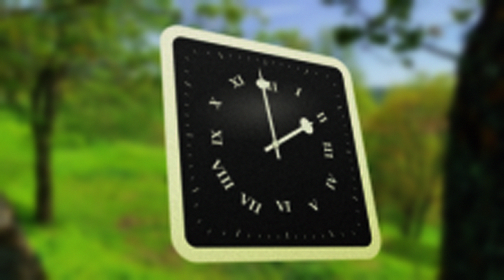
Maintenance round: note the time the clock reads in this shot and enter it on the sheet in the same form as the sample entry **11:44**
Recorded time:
**1:59**
